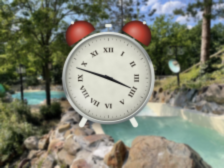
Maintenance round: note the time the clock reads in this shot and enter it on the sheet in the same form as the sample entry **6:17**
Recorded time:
**3:48**
